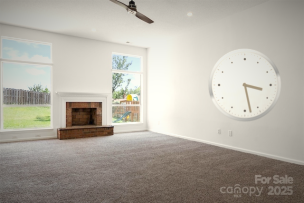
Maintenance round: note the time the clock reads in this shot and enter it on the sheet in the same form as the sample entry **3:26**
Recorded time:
**3:28**
